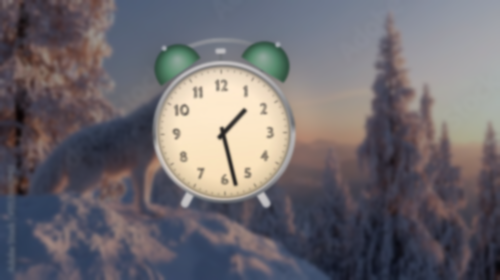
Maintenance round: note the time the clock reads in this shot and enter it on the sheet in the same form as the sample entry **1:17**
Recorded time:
**1:28**
